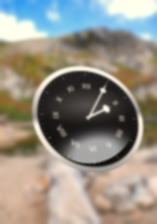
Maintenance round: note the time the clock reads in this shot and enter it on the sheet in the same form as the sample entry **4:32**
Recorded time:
**2:05**
